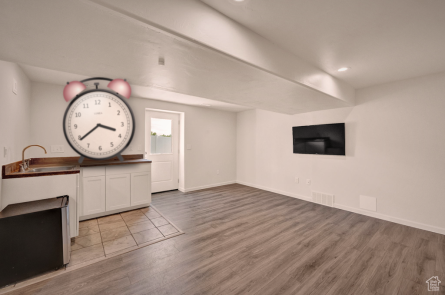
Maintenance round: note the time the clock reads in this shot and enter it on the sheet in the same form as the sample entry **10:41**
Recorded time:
**3:39**
